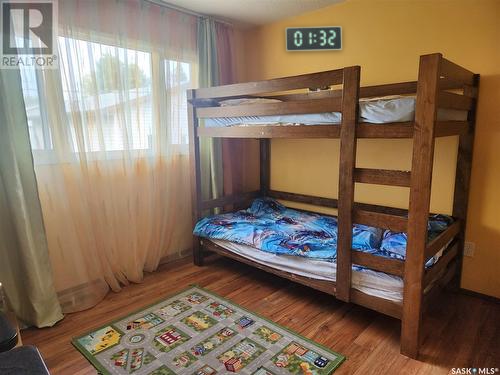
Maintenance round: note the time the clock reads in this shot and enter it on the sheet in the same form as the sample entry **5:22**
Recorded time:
**1:32**
